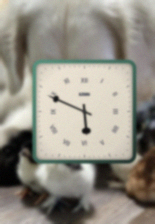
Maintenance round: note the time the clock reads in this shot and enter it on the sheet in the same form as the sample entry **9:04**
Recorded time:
**5:49**
